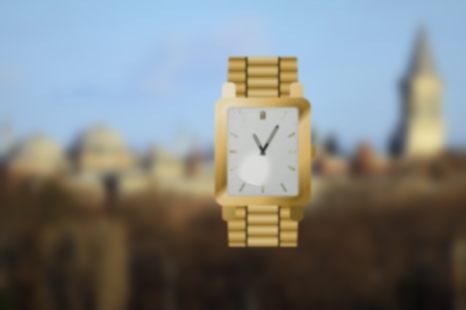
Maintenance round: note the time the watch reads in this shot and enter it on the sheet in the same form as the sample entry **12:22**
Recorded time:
**11:05**
